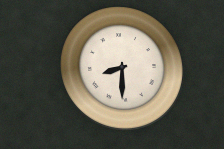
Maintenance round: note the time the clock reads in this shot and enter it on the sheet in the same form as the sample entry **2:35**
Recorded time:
**8:31**
